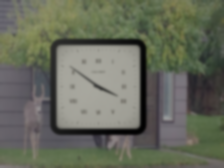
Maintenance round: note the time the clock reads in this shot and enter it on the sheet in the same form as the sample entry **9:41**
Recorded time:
**3:51**
